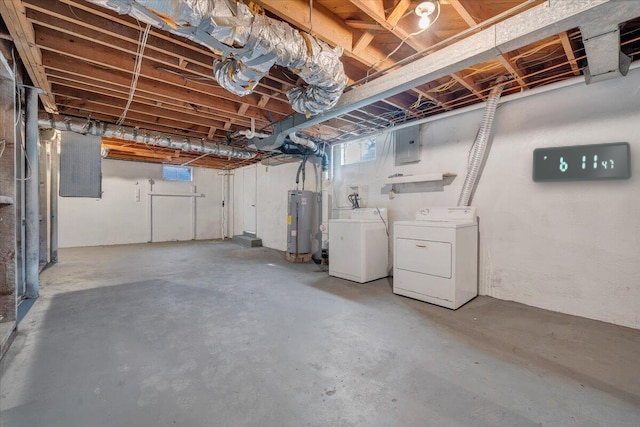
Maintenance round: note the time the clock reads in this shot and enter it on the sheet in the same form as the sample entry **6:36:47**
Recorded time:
**6:11:47**
